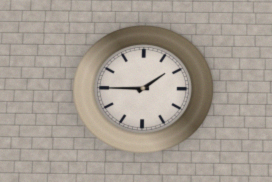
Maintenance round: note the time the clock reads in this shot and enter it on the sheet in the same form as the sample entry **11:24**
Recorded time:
**1:45**
